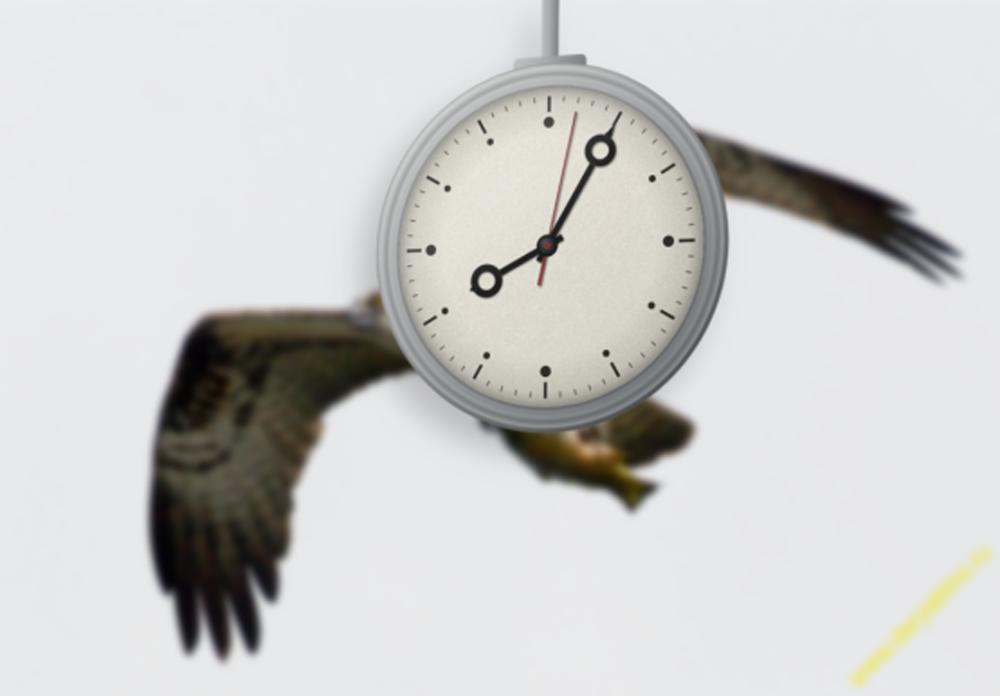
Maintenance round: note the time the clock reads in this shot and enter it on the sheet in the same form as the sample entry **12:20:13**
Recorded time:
**8:05:02**
